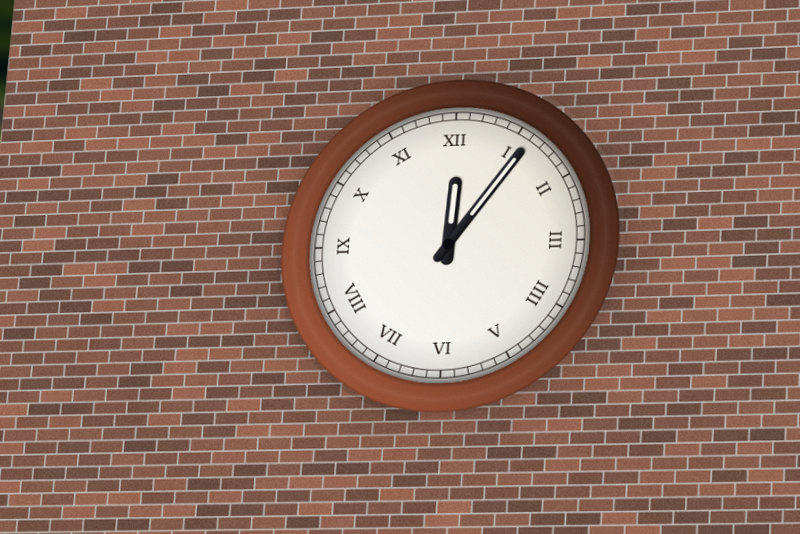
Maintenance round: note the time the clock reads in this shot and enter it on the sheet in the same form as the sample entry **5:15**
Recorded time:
**12:06**
